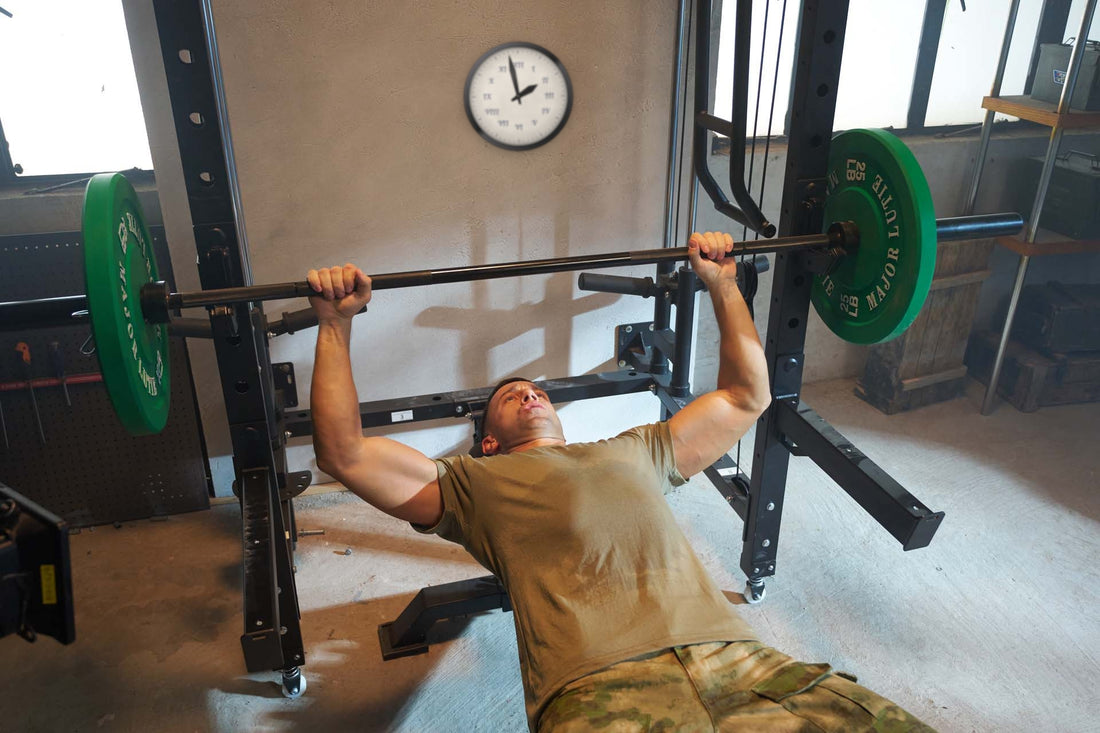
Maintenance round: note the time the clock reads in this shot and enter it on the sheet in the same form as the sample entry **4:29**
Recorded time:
**1:58**
